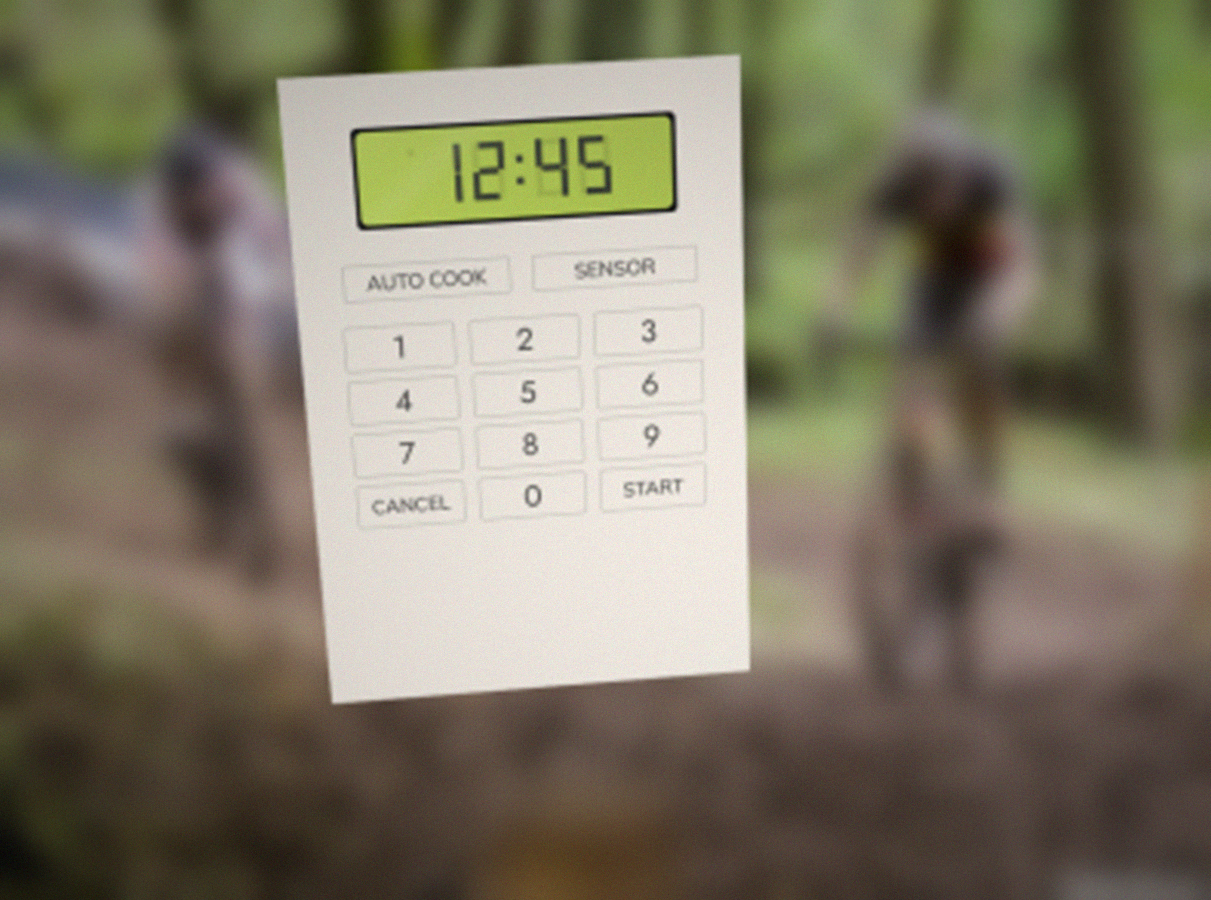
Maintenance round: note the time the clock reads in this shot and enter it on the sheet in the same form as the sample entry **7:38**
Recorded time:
**12:45**
